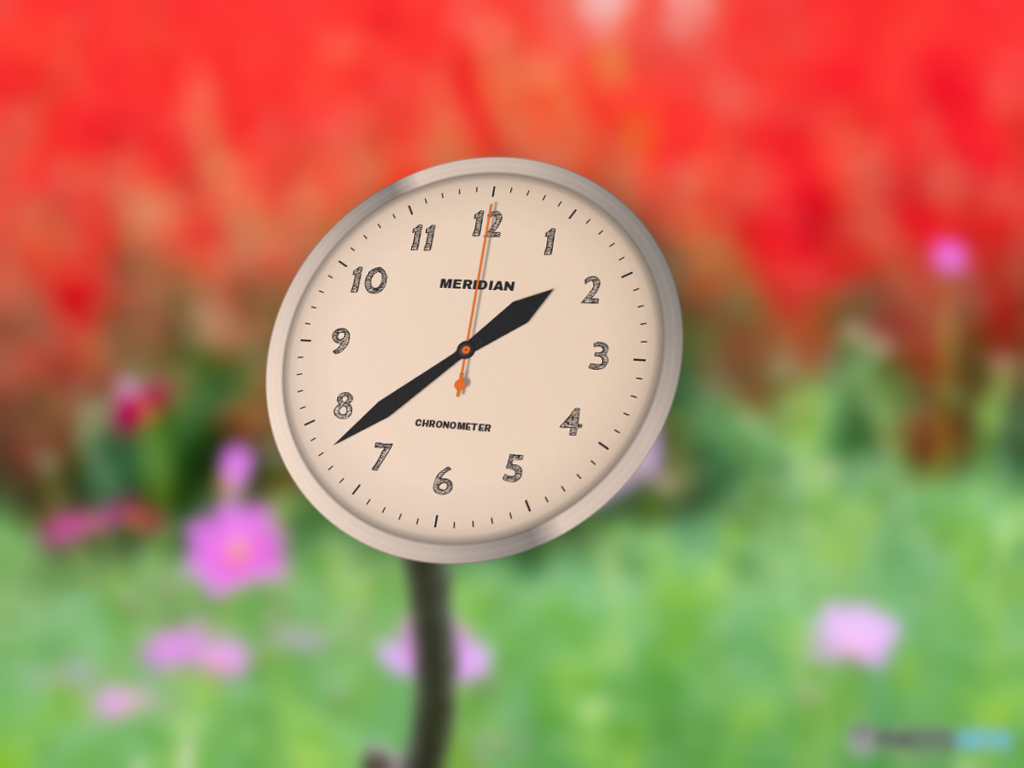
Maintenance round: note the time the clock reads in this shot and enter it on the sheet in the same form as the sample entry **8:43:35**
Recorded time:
**1:38:00**
